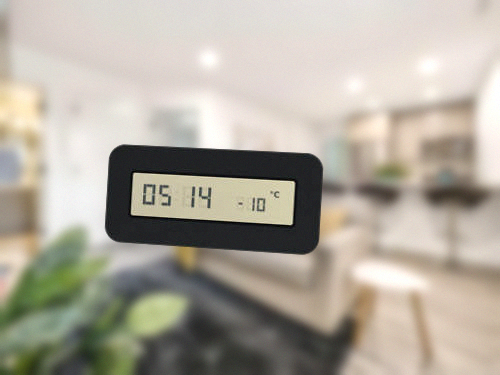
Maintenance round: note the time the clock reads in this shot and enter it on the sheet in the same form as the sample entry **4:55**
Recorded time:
**5:14**
